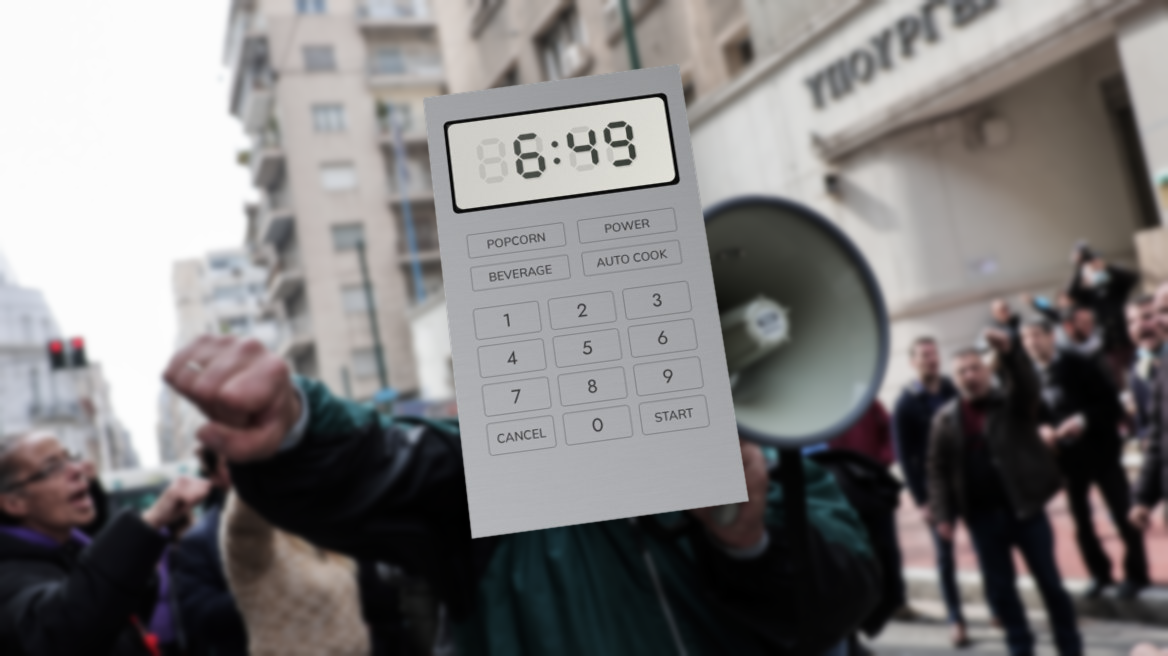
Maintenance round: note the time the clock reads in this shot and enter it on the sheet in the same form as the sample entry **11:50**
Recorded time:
**6:49**
